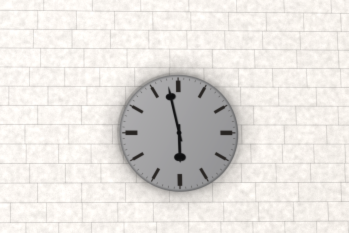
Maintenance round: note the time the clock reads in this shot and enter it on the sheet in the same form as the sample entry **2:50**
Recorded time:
**5:58**
